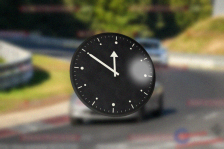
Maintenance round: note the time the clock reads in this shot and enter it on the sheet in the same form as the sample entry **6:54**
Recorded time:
**11:50**
